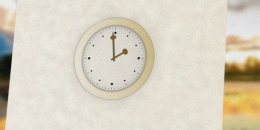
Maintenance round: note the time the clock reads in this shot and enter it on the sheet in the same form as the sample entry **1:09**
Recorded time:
**1:59**
